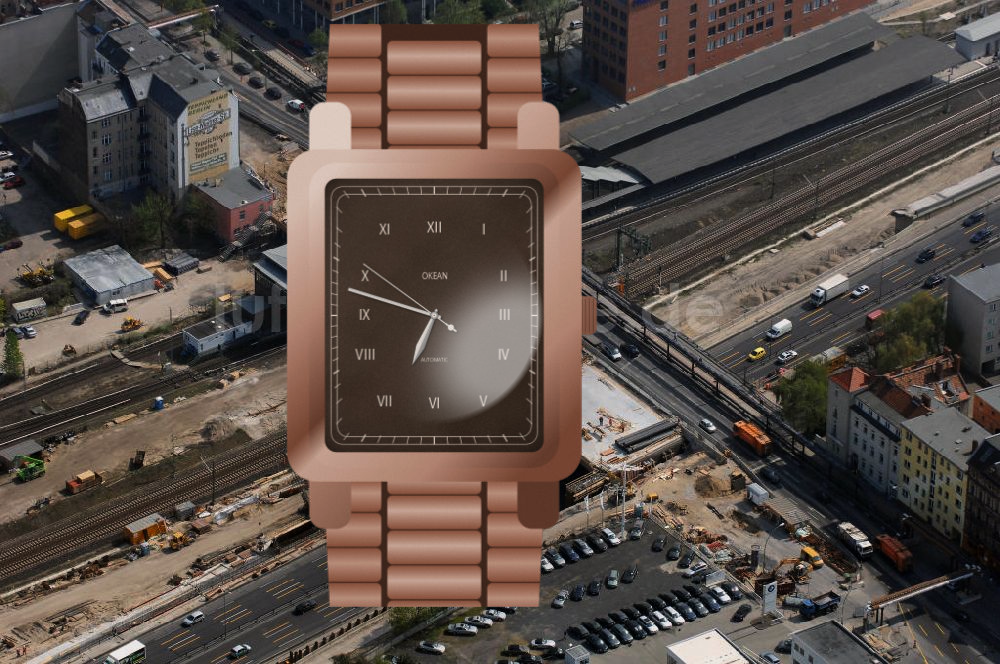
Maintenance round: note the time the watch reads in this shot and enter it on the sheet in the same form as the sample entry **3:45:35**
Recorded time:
**6:47:51**
